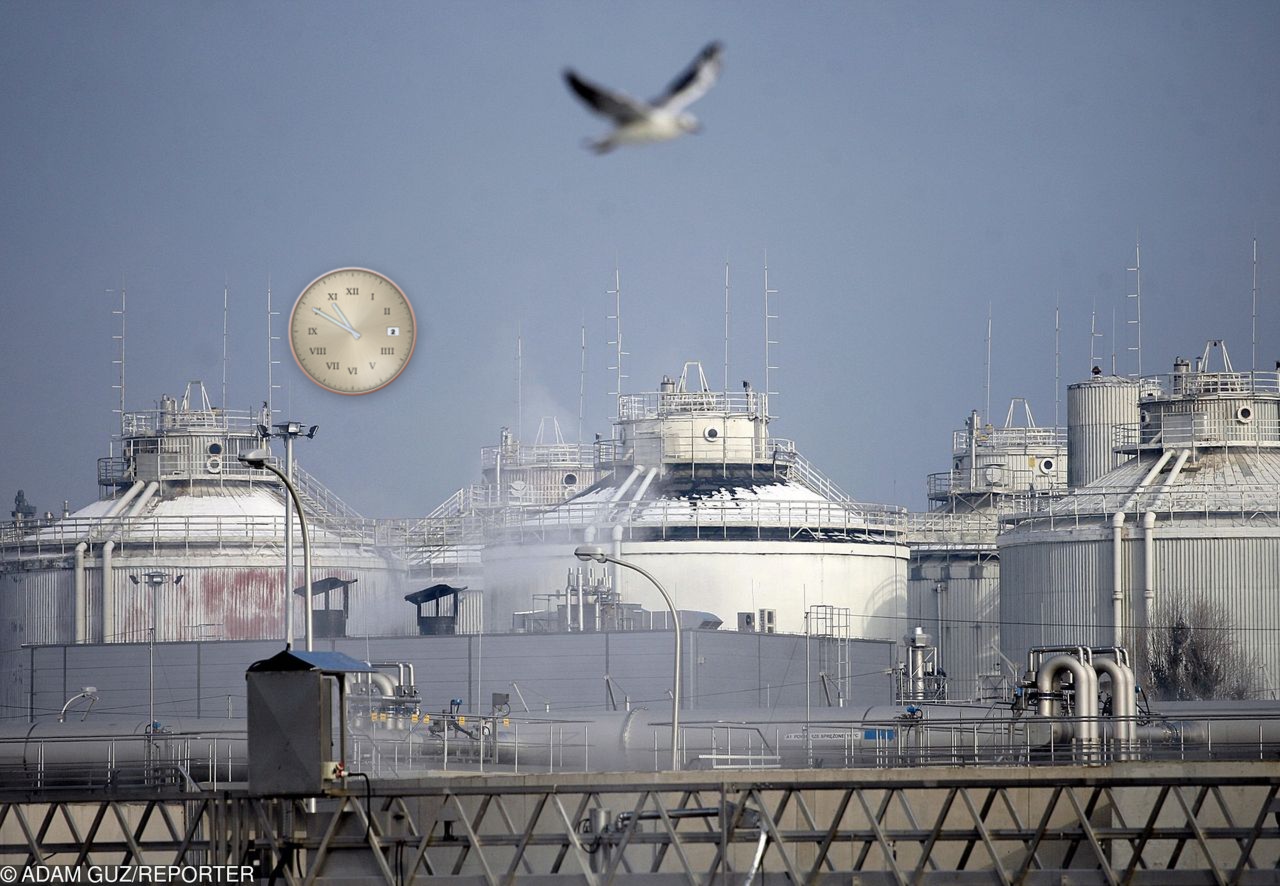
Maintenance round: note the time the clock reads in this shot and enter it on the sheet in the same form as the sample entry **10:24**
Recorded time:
**10:50**
